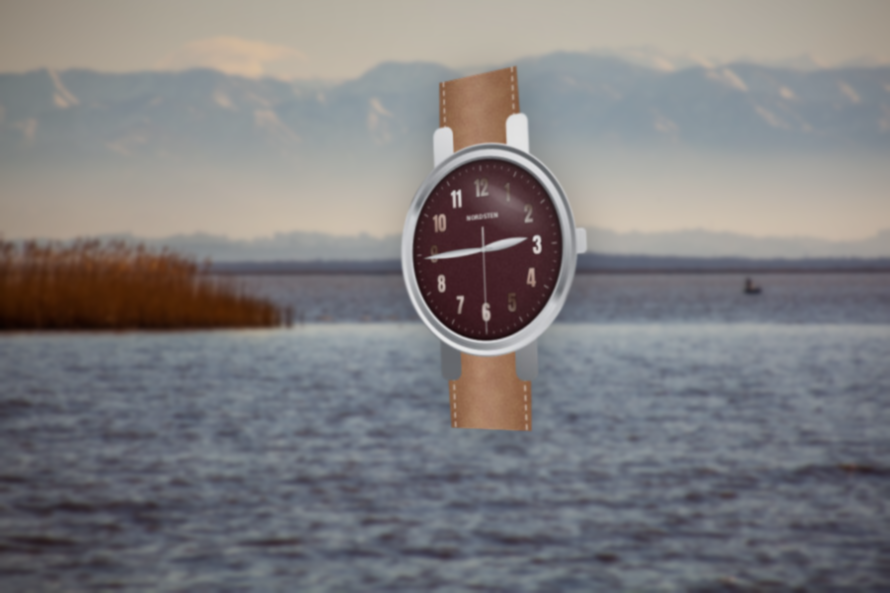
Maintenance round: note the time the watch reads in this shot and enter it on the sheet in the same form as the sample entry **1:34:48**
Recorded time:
**2:44:30**
